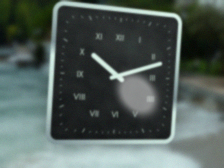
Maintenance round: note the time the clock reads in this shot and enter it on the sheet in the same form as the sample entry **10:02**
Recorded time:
**10:12**
